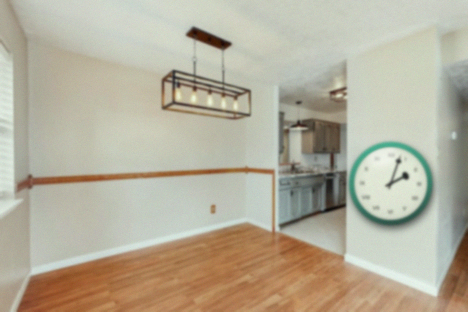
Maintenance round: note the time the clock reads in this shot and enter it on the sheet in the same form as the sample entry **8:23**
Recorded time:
**2:03**
